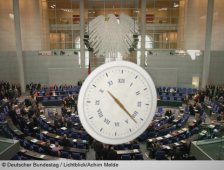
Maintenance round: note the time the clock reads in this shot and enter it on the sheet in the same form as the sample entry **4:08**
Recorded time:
**10:22**
